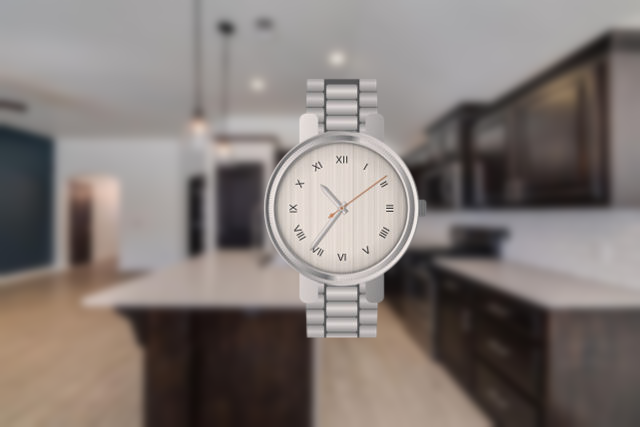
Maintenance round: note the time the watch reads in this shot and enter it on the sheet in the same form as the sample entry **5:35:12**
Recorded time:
**10:36:09**
